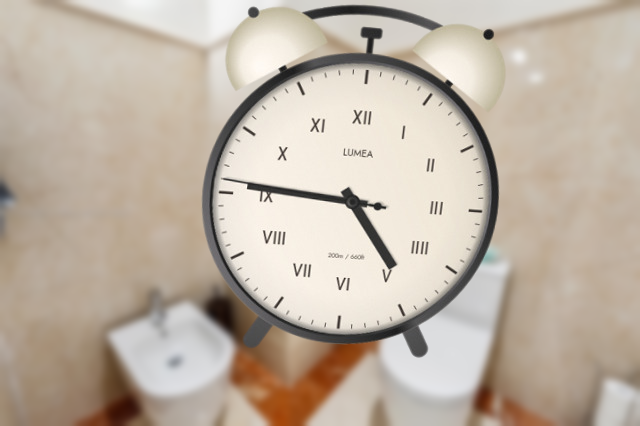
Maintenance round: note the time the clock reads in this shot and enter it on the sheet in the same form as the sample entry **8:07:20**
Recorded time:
**4:45:46**
